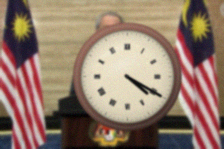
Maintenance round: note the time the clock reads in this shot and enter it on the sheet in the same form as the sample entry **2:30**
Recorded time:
**4:20**
